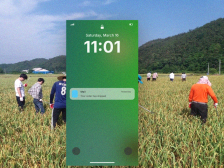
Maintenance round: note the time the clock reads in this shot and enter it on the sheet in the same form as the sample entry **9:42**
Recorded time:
**11:01**
